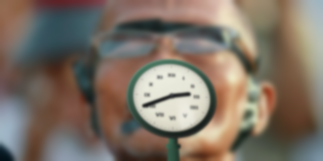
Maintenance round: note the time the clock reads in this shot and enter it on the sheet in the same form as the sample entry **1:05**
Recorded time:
**2:41**
